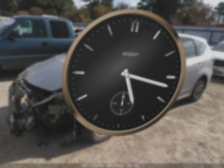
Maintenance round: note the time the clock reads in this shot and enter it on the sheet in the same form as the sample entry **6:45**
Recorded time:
**5:17**
